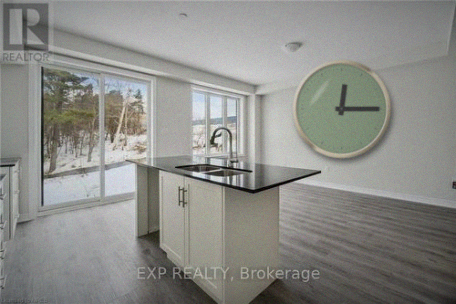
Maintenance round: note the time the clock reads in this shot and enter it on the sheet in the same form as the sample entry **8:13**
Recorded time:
**12:15**
